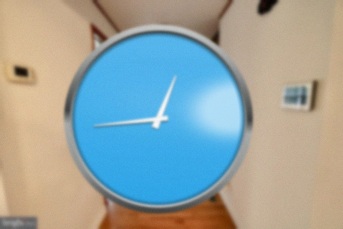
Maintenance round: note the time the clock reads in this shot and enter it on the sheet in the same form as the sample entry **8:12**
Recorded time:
**12:44**
